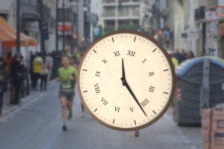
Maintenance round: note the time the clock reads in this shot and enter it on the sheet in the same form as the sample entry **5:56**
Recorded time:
**11:22**
